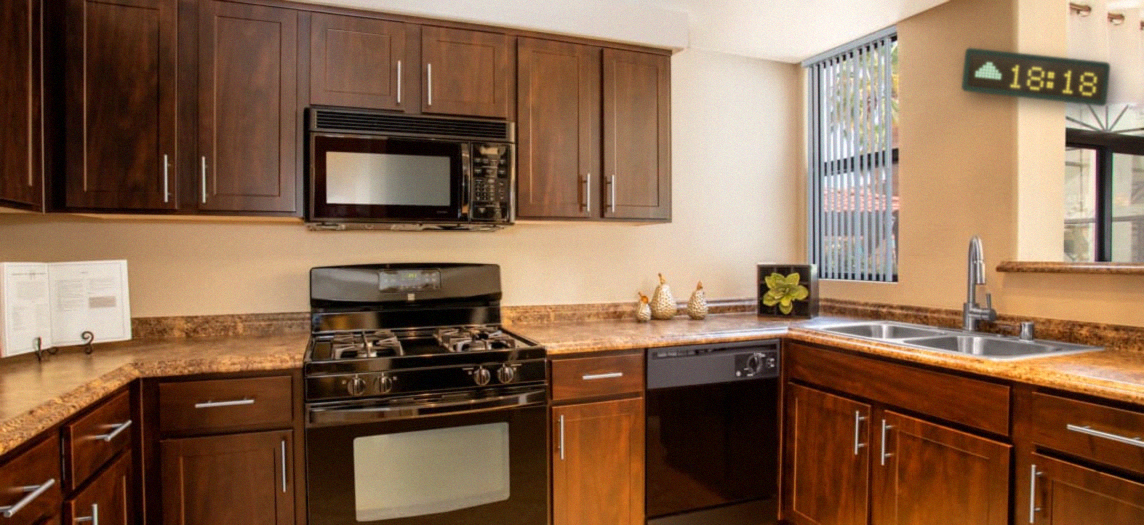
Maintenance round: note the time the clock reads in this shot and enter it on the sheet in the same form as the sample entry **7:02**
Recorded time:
**18:18**
